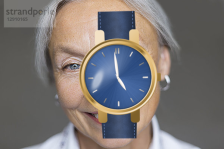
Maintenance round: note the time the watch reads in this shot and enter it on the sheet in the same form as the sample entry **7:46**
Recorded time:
**4:59**
